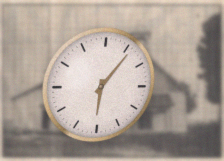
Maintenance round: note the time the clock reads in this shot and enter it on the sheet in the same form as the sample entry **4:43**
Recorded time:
**6:06**
